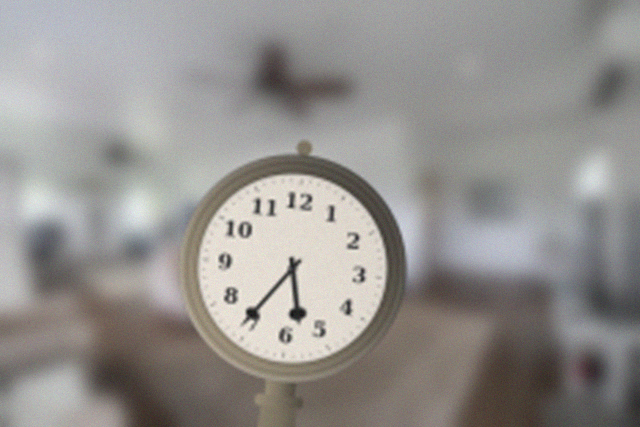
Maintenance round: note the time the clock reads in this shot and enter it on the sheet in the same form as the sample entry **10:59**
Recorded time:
**5:36**
